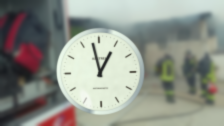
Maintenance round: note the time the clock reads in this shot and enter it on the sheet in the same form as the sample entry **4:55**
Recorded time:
**12:58**
